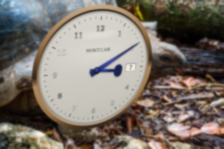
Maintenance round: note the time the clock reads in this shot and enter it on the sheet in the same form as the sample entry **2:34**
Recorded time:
**3:10**
